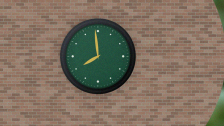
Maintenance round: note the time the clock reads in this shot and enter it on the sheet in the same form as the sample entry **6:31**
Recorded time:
**7:59**
